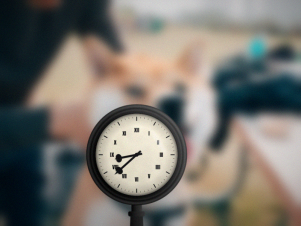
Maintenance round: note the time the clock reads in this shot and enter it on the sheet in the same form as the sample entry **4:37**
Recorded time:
**8:38**
